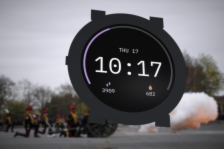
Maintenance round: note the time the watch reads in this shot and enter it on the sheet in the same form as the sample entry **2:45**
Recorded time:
**10:17**
